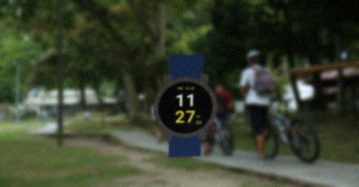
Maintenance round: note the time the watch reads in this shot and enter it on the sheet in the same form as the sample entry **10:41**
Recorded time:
**11:27**
